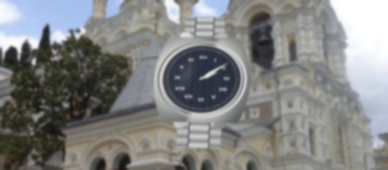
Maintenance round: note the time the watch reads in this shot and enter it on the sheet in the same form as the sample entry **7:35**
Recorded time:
**2:09**
